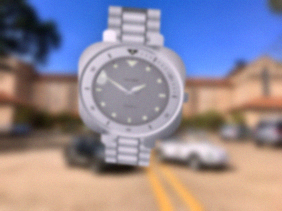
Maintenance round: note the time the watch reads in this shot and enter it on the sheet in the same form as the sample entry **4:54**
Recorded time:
**1:50**
